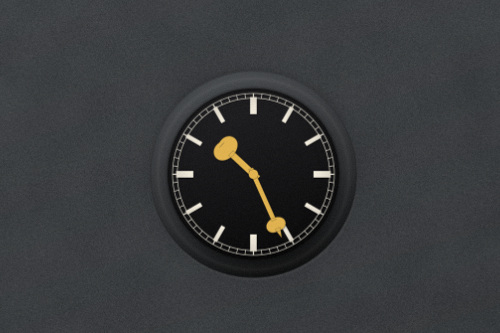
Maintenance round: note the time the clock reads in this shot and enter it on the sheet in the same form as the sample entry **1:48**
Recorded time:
**10:26**
